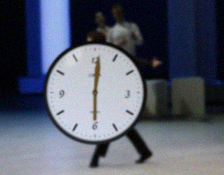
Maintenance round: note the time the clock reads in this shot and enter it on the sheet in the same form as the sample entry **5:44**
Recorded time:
**6:01**
